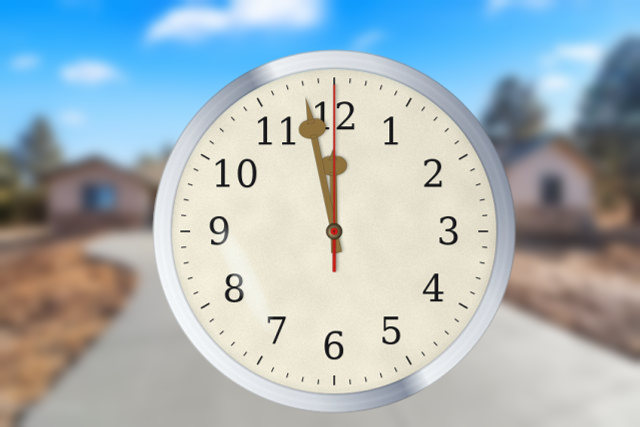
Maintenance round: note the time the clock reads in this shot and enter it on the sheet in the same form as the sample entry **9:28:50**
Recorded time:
**11:58:00**
